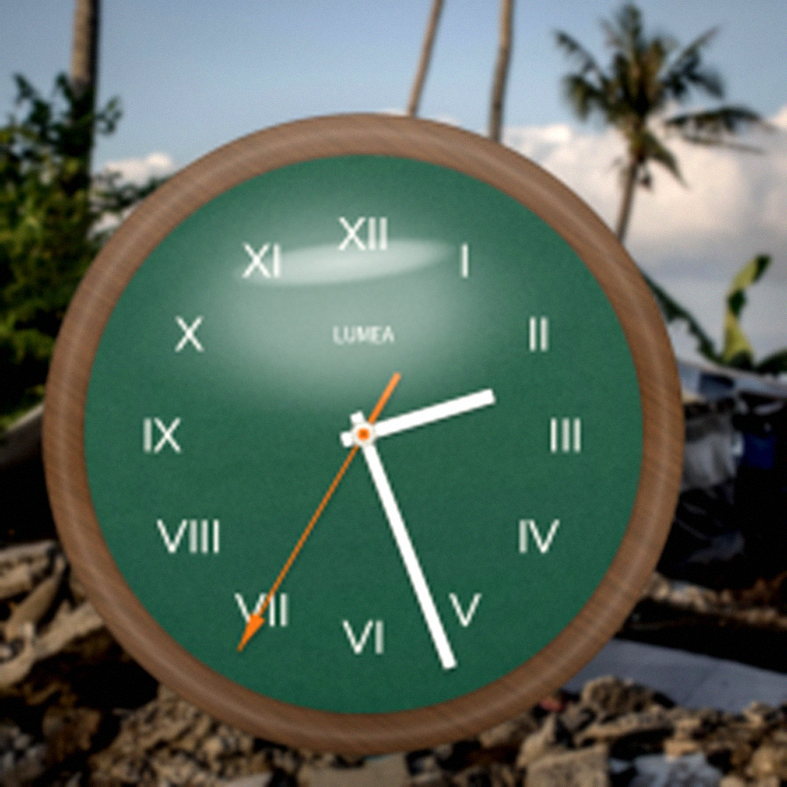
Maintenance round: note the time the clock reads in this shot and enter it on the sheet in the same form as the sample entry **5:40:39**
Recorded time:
**2:26:35**
